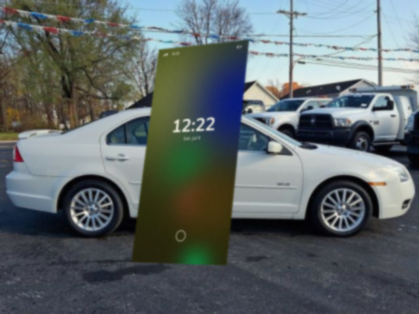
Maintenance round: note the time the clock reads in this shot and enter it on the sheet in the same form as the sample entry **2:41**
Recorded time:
**12:22**
